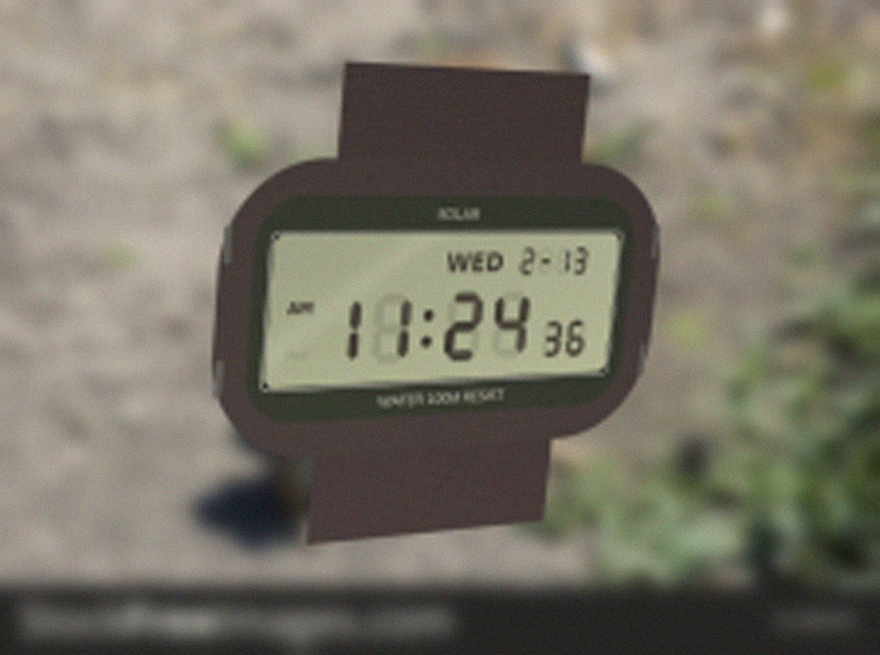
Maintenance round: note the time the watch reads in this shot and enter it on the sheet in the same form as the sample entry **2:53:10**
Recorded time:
**11:24:36**
